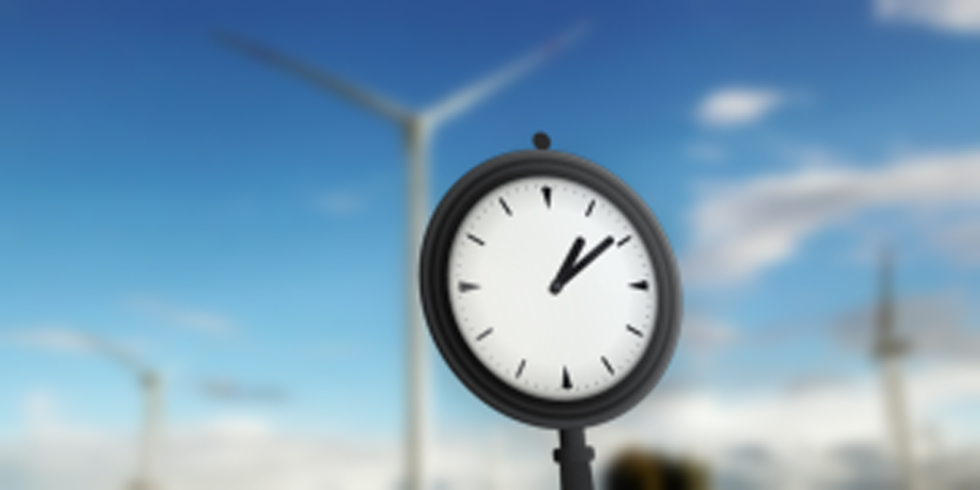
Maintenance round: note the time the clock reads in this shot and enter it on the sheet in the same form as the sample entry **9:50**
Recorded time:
**1:09**
